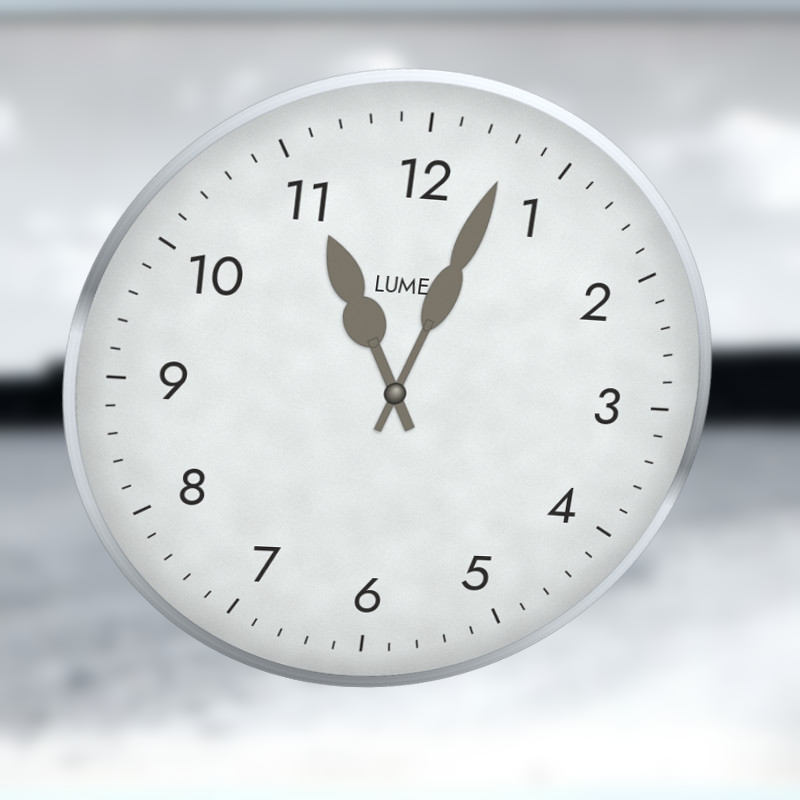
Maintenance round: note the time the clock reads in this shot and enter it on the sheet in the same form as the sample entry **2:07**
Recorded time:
**11:03**
